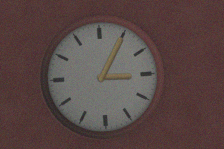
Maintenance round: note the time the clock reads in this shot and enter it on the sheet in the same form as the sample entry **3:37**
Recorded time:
**3:05**
